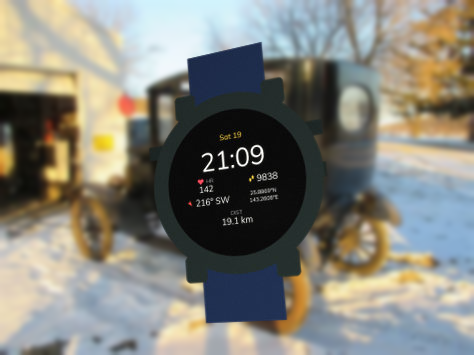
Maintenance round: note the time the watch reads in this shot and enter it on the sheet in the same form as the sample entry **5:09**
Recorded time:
**21:09**
